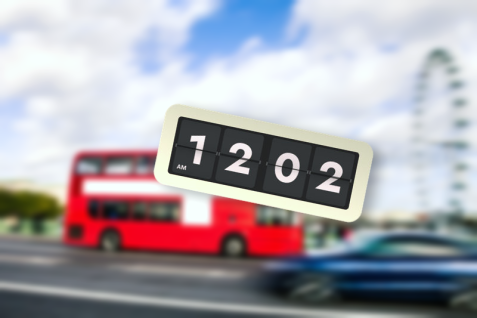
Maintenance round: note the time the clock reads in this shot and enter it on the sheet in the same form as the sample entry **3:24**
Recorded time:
**12:02**
